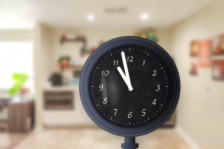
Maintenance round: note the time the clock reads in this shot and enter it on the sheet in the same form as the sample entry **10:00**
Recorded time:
**10:58**
